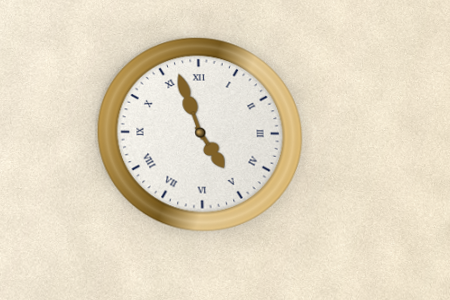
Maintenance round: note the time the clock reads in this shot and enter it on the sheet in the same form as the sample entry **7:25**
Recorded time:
**4:57**
